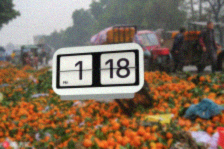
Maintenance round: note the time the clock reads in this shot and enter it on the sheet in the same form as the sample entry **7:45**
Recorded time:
**1:18**
